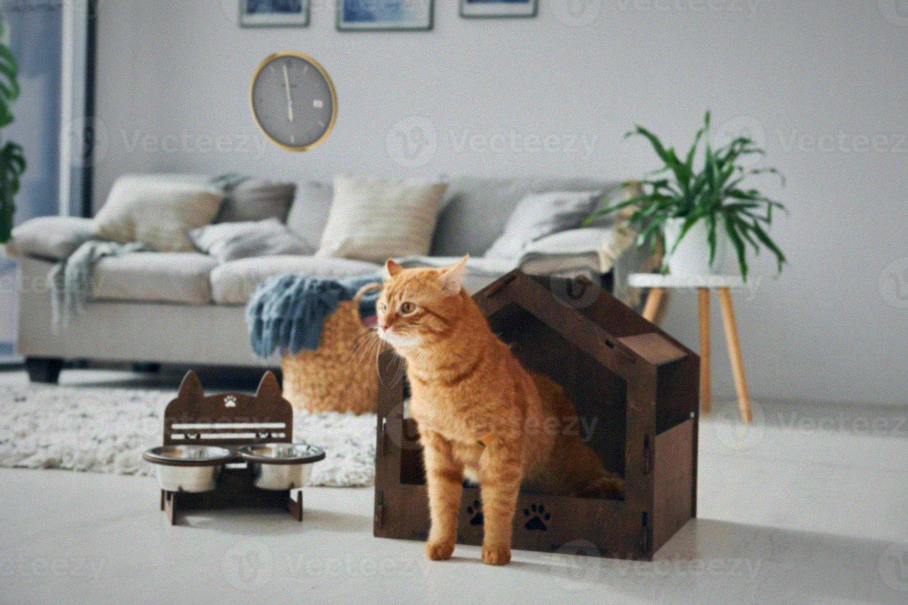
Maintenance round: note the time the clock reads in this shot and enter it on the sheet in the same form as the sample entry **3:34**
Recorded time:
**5:59**
